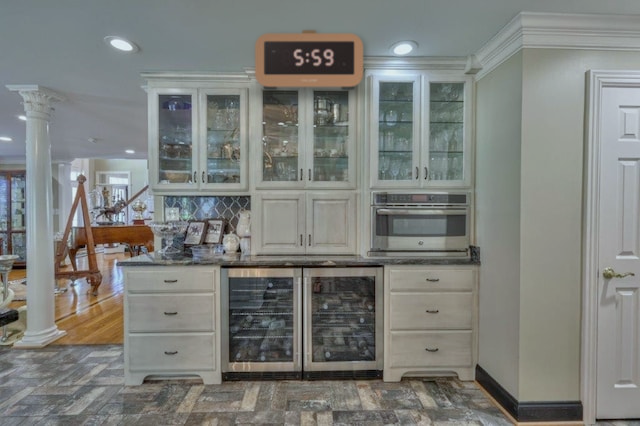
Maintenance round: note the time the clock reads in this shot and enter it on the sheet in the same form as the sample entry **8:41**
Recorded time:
**5:59**
